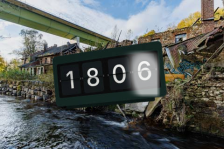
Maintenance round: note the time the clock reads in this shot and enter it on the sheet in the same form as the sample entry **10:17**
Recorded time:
**18:06**
